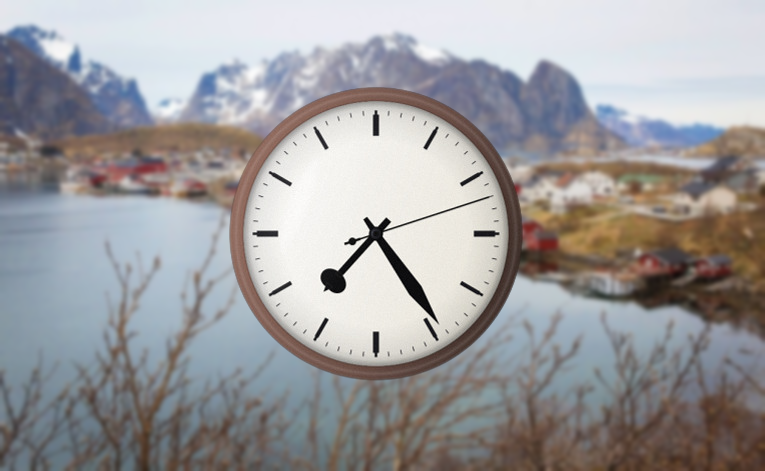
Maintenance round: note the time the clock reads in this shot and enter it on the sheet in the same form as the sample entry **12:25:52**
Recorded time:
**7:24:12**
